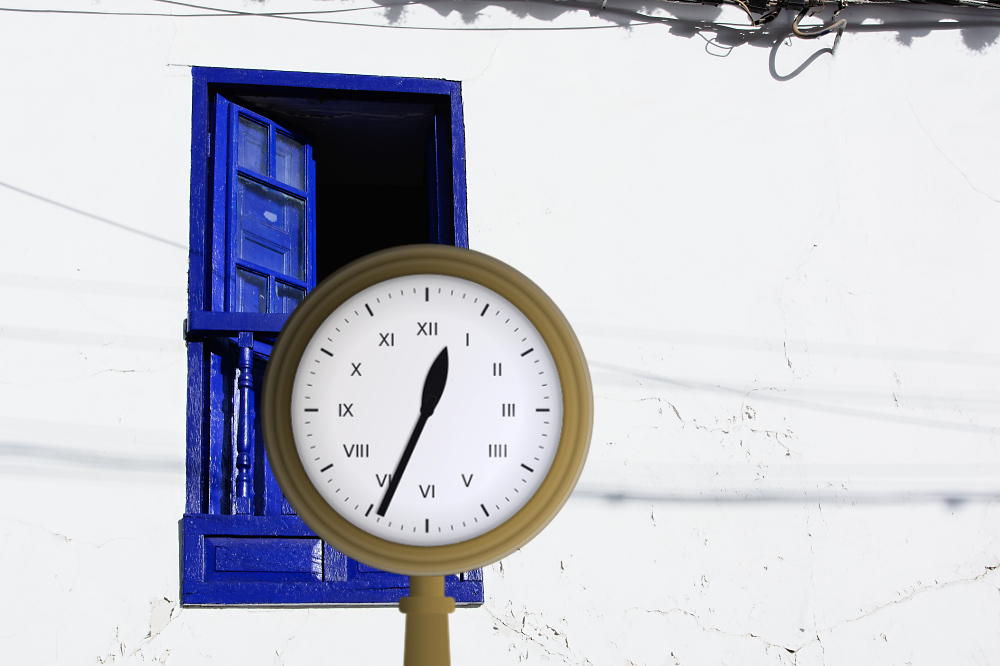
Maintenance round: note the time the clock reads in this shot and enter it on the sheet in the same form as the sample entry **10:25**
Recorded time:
**12:34**
